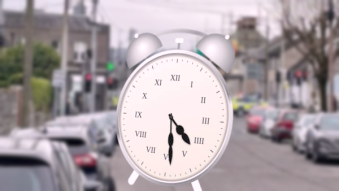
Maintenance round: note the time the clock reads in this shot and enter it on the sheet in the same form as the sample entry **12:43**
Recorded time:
**4:29**
